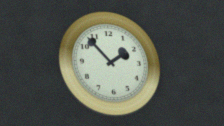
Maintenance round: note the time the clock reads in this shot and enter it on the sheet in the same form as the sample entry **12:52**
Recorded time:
**1:53**
